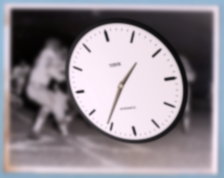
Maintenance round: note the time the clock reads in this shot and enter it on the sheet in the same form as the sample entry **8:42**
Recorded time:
**1:36**
